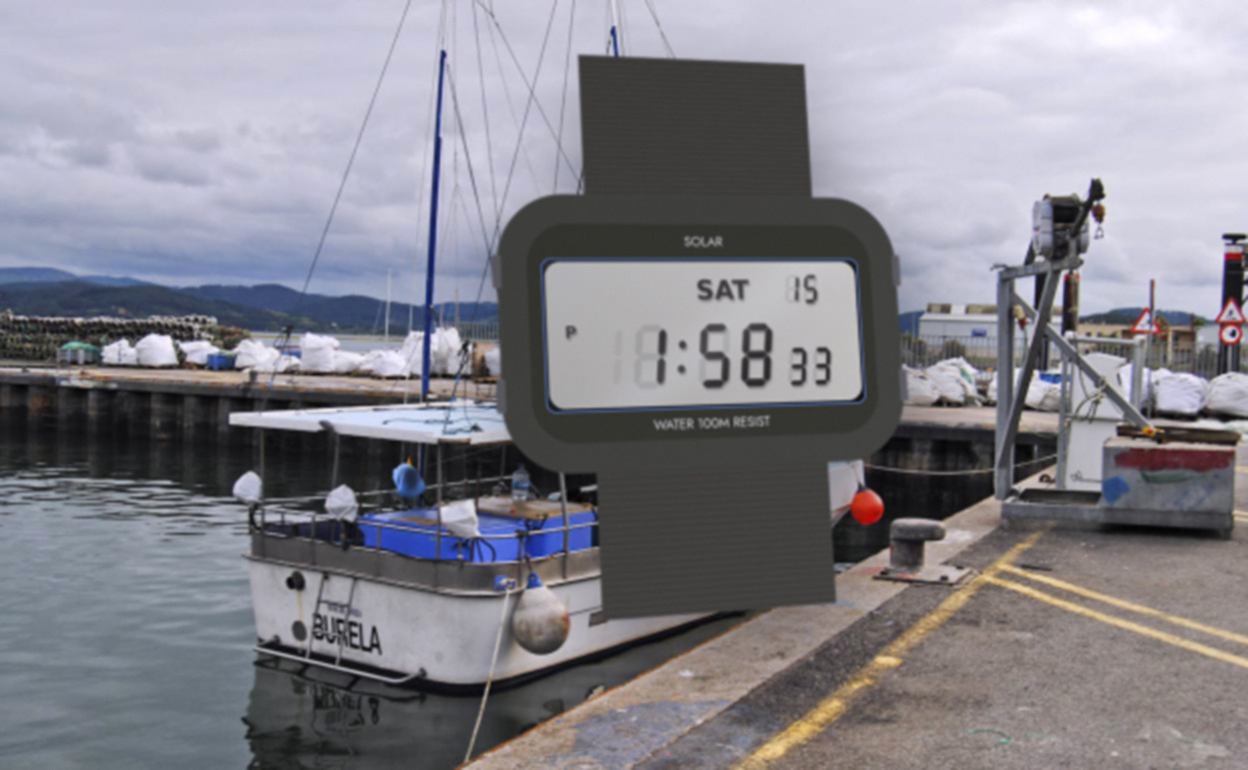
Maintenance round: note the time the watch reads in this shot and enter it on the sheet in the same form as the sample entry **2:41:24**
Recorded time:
**1:58:33**
